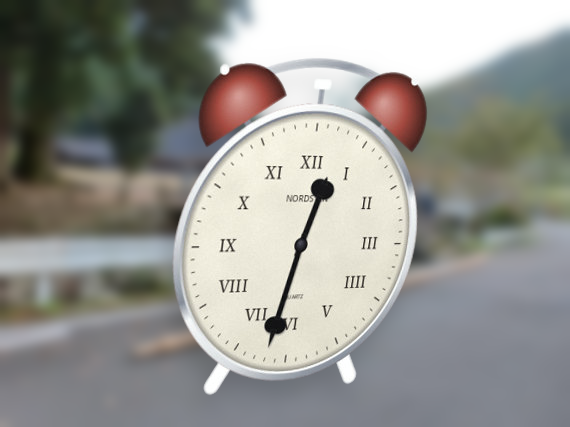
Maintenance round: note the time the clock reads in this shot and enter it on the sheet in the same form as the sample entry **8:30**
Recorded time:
**12:32**
